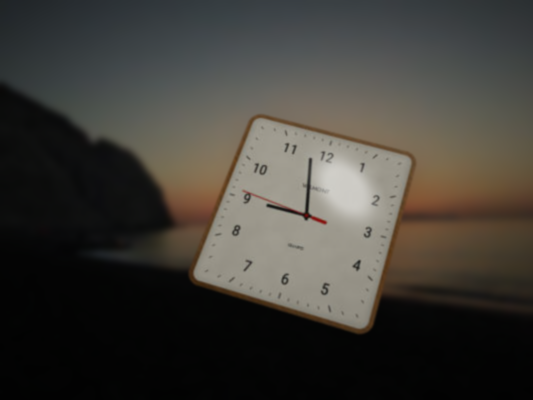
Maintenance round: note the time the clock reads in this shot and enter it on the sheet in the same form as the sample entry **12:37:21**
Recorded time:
**8:57:46**
